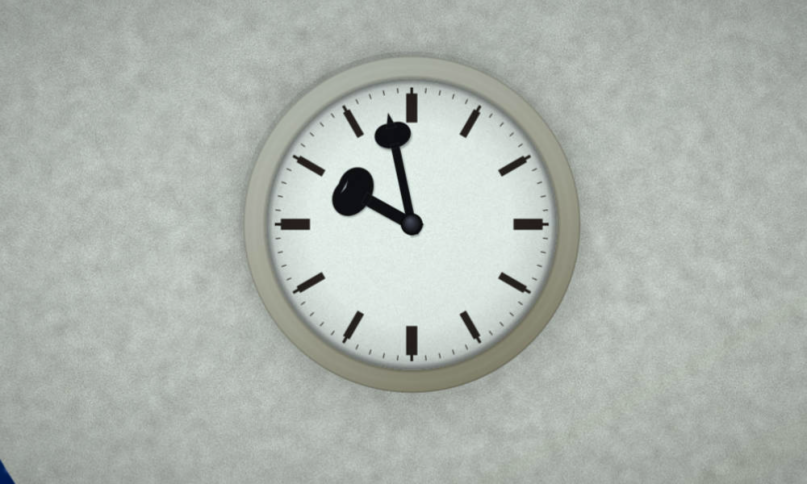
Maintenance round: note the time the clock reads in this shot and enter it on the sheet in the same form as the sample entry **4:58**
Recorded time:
**9:58**
